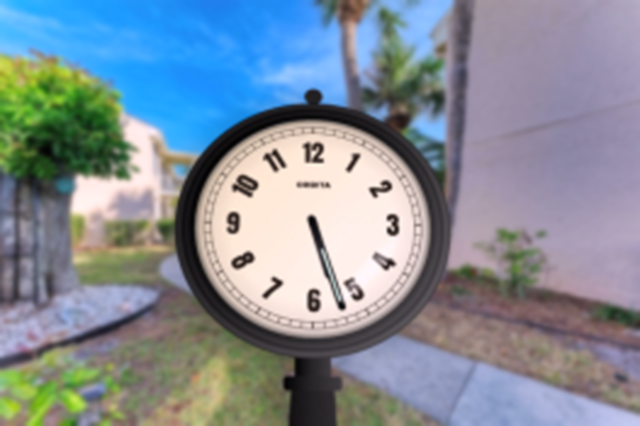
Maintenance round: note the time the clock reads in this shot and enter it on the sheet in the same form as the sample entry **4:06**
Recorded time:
**5:27**
